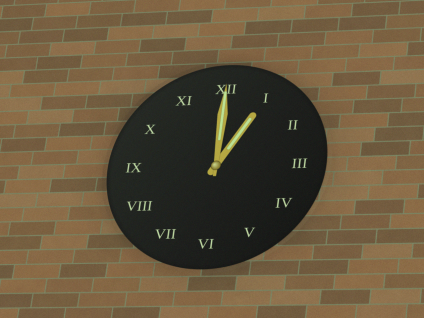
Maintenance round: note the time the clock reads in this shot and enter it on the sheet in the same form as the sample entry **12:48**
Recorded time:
**1:00**
